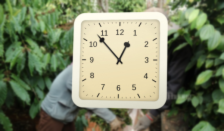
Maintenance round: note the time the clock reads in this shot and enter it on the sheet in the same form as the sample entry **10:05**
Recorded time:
**12:53**
